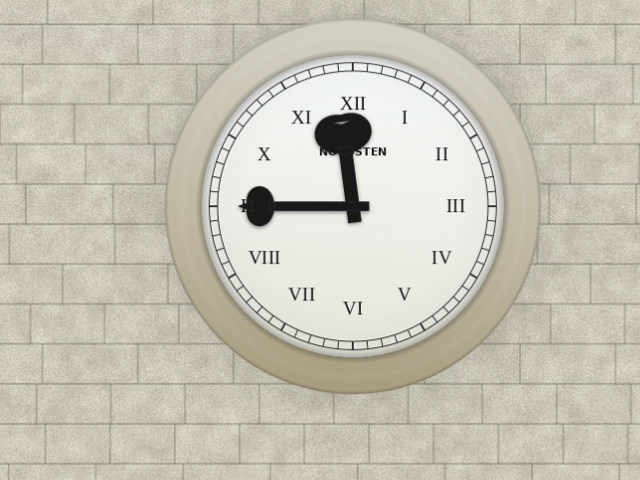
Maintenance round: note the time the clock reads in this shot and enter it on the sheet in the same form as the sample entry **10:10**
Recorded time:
**11:45**
